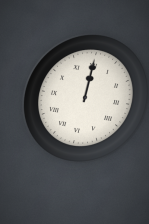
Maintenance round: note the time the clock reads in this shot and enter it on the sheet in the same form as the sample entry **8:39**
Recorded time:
**12:00**
